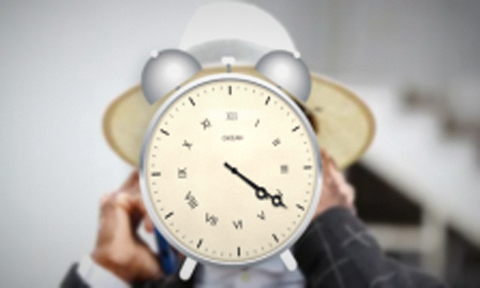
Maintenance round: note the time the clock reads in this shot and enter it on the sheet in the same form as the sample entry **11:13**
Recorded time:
**4:21**
